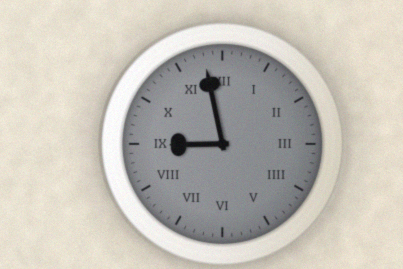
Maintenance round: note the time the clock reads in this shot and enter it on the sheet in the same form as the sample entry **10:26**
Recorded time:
**8:58**
